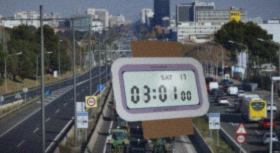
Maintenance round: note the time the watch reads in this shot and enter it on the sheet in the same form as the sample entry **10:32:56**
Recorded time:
**3:01:00**
